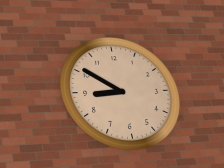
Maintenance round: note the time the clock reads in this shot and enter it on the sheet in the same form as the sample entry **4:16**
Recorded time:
**8:51**
